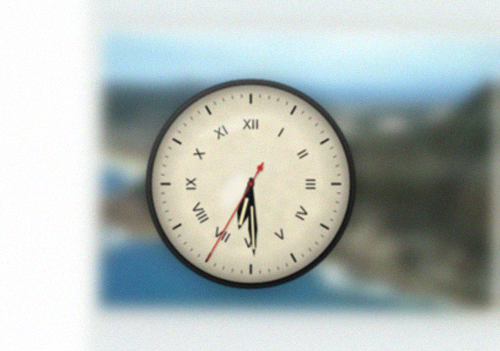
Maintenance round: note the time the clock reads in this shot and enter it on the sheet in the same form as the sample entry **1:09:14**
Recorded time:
**6:29:35**
